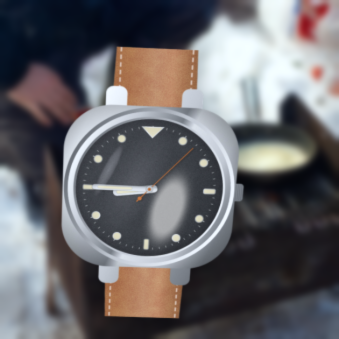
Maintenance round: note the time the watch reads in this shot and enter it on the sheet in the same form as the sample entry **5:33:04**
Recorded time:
**8:45:07**
